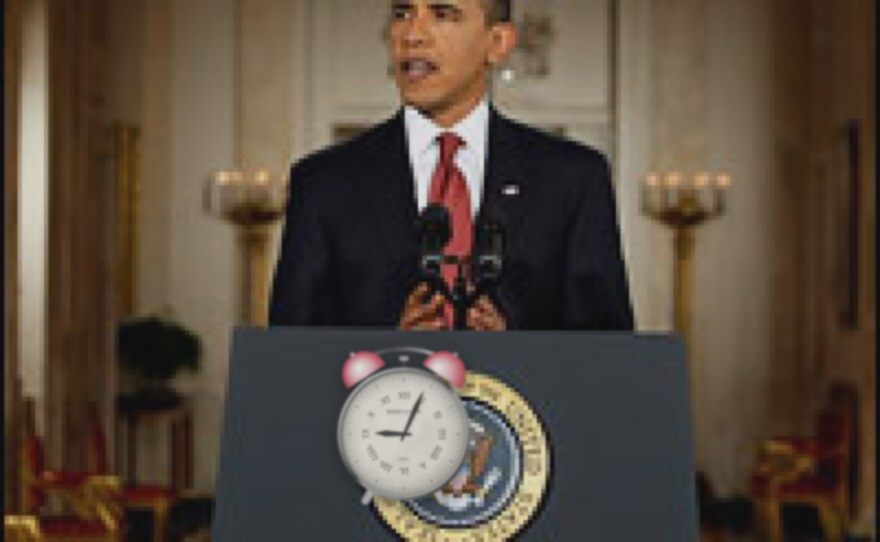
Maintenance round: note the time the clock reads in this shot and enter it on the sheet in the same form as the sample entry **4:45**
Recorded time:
**9:04**
